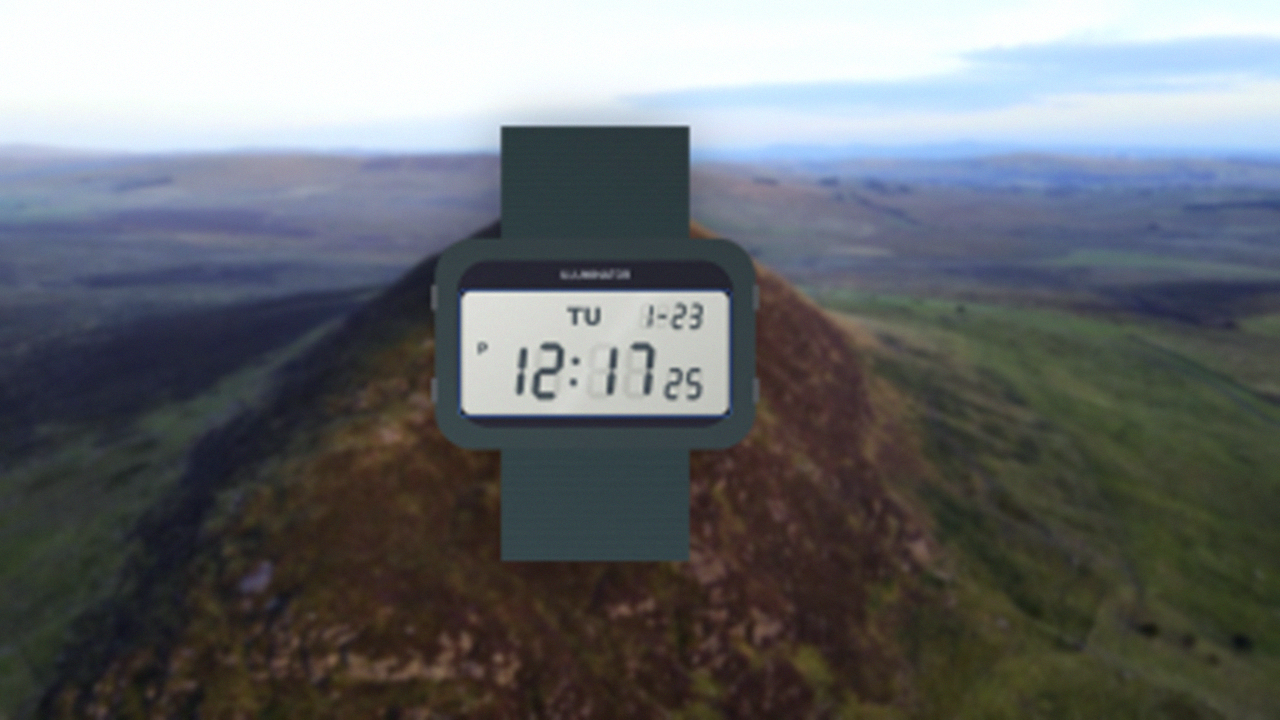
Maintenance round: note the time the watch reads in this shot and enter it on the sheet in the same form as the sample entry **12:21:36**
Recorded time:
**12:17:25**
